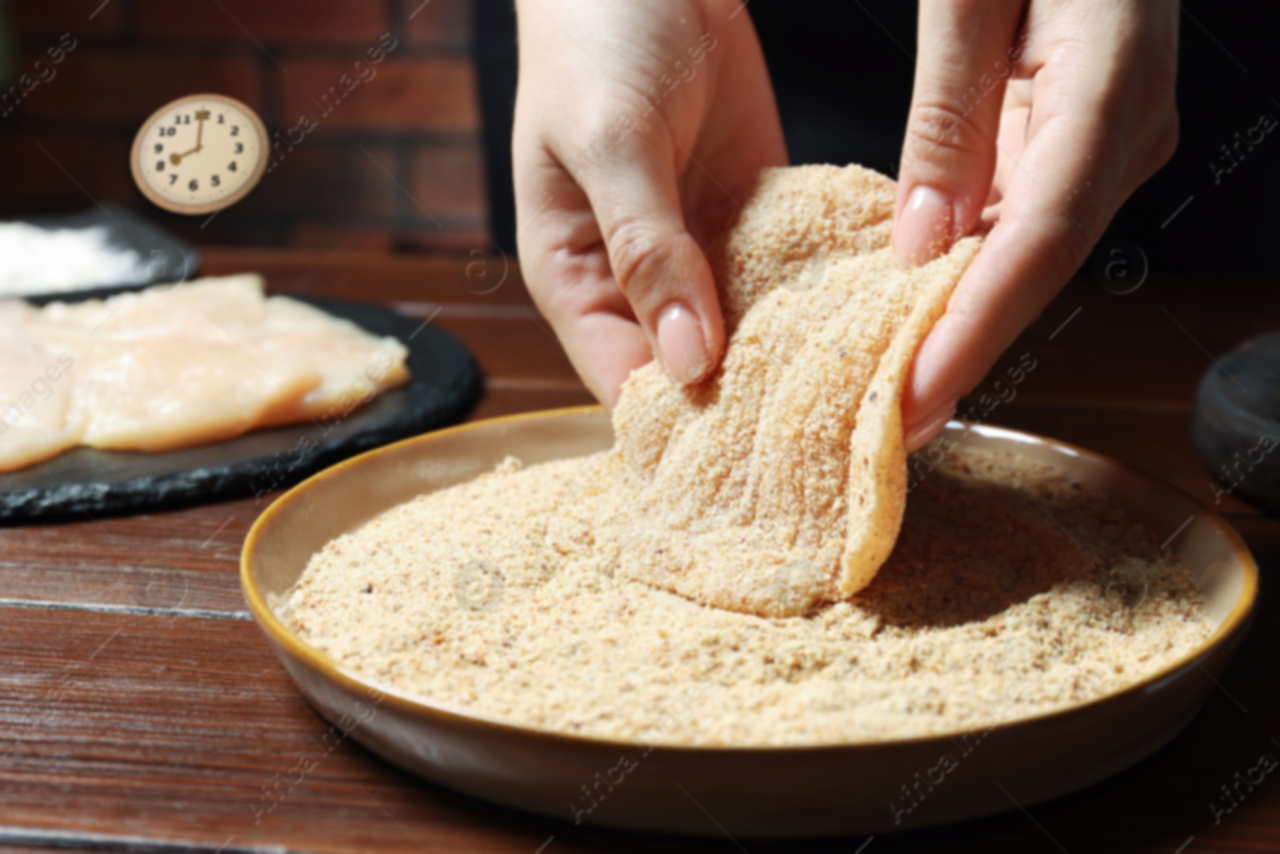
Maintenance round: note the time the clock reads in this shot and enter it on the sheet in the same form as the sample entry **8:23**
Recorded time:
**8:00**
